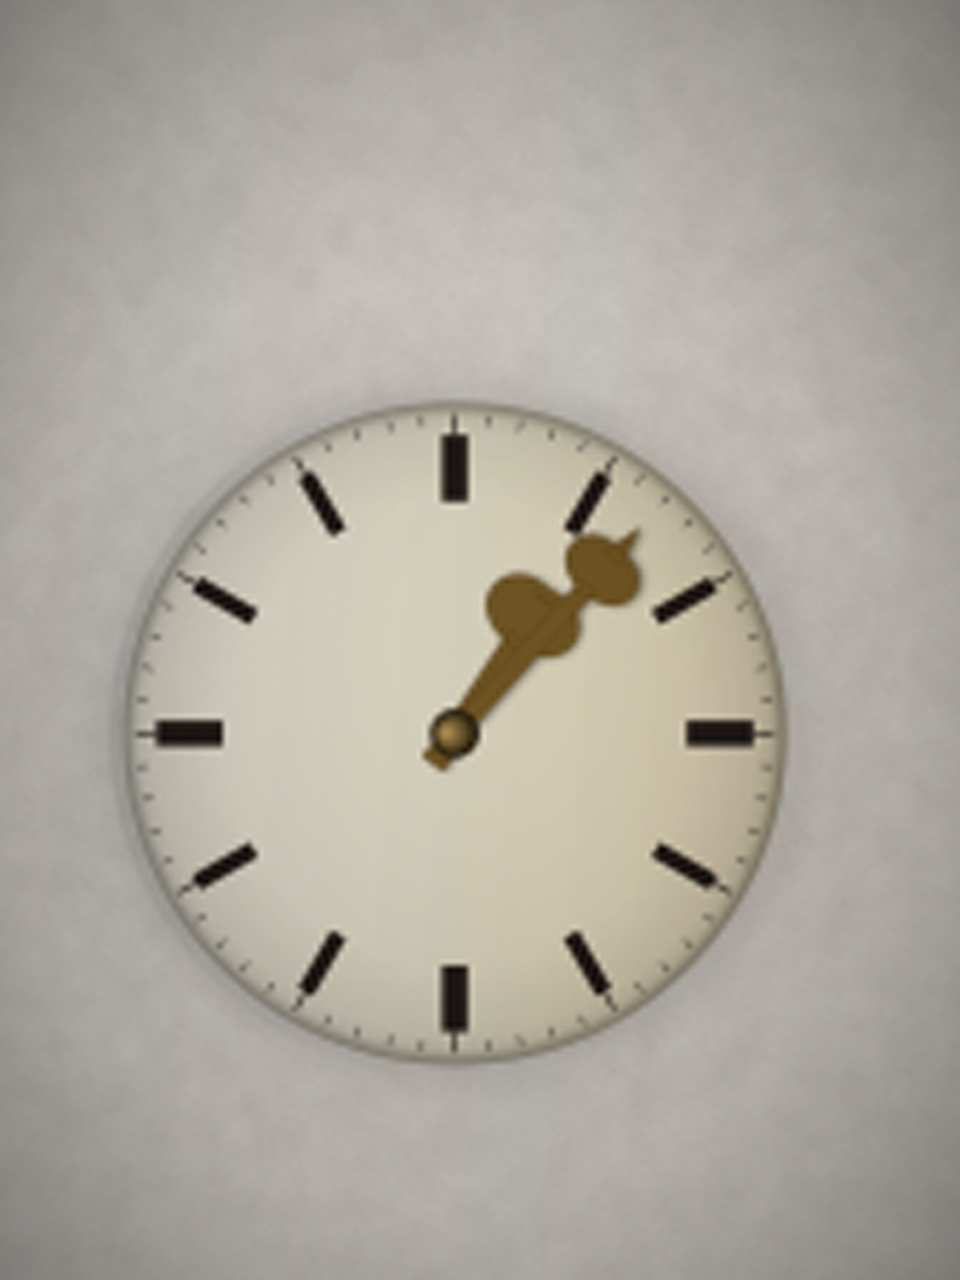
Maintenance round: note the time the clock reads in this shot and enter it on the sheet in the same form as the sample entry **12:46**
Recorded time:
**1:07**
